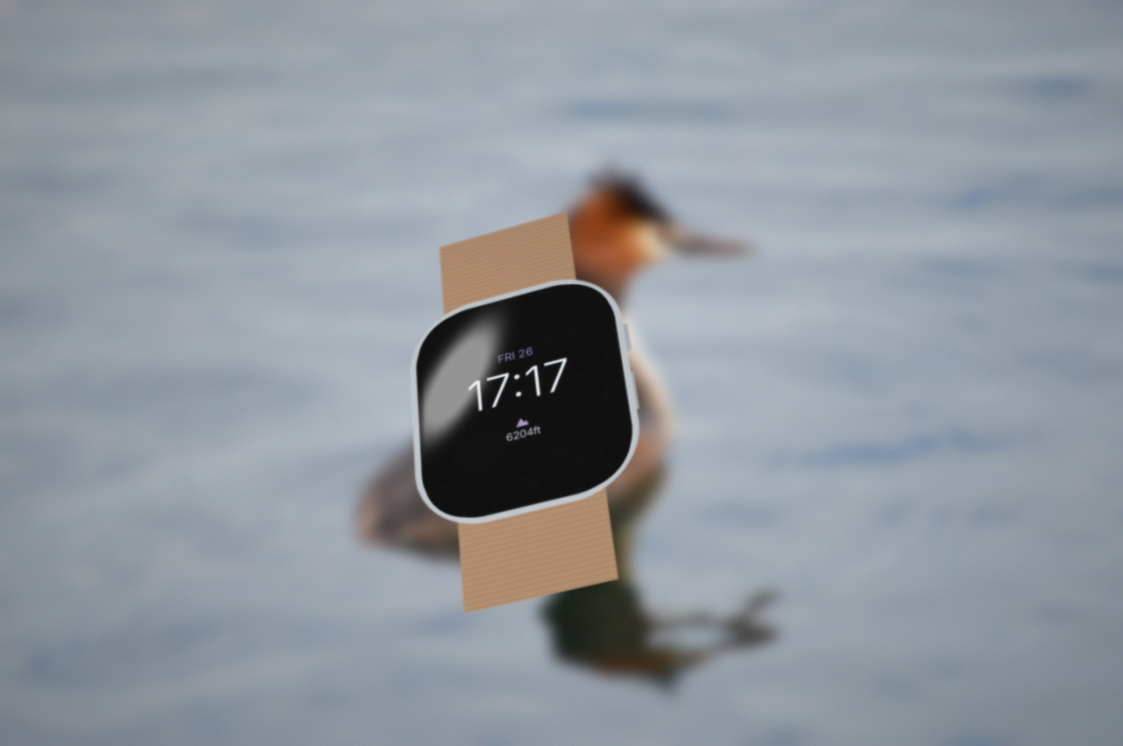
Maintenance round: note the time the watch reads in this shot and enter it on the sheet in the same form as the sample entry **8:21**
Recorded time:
**17:17**
